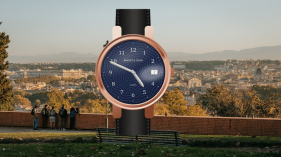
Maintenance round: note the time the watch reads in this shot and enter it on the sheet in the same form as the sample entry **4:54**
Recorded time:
**4:49**
